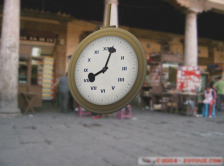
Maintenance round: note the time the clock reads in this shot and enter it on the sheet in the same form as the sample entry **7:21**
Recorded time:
**8:03**
